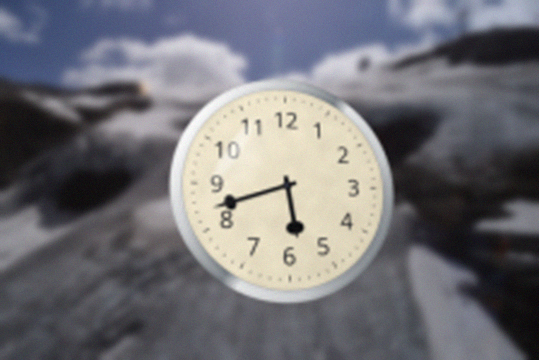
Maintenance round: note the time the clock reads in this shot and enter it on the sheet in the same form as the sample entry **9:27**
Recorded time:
**5:42**
